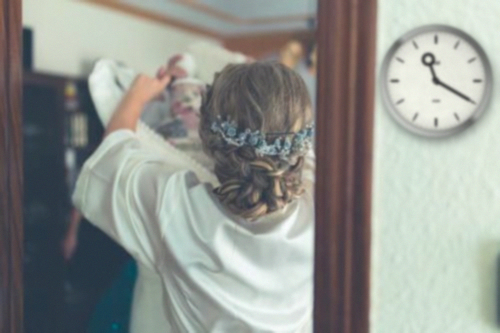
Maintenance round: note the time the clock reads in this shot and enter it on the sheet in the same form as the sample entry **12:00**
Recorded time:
**11:20**
